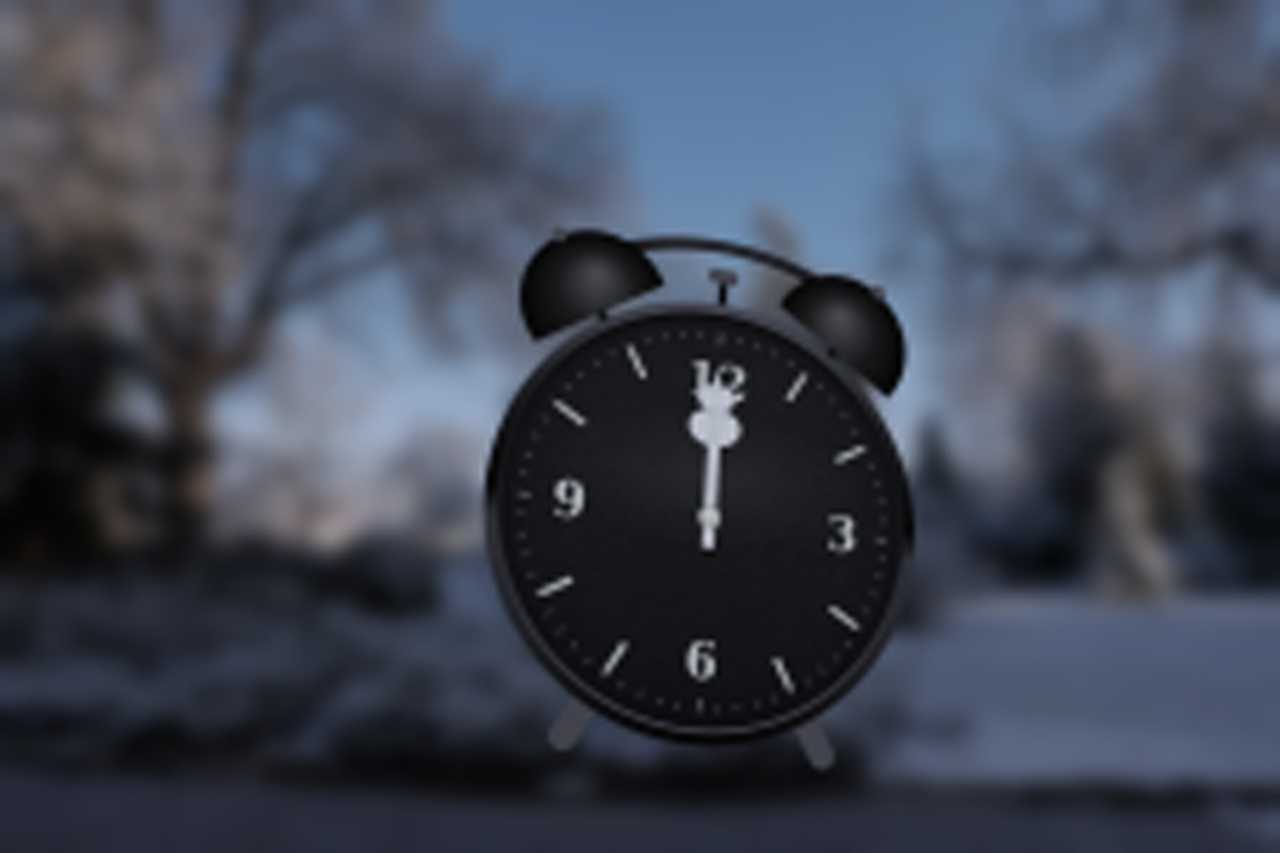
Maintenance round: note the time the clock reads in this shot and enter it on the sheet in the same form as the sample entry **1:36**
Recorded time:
**12:00**
